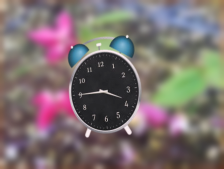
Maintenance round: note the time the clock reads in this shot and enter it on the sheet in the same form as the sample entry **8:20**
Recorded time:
**3:45**
